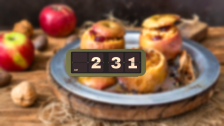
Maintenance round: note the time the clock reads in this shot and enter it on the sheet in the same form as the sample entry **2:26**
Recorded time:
**2:31**
